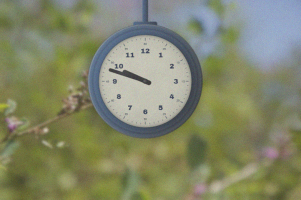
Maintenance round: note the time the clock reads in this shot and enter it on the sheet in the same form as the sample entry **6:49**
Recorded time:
**9:48**
